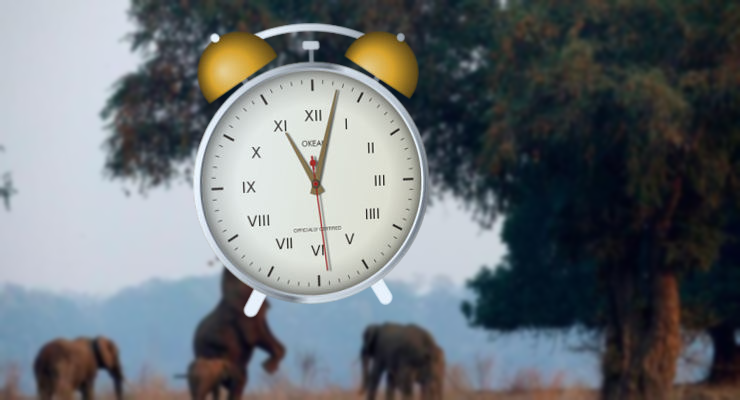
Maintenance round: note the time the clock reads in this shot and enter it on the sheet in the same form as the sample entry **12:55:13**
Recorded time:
**11:02:29**
